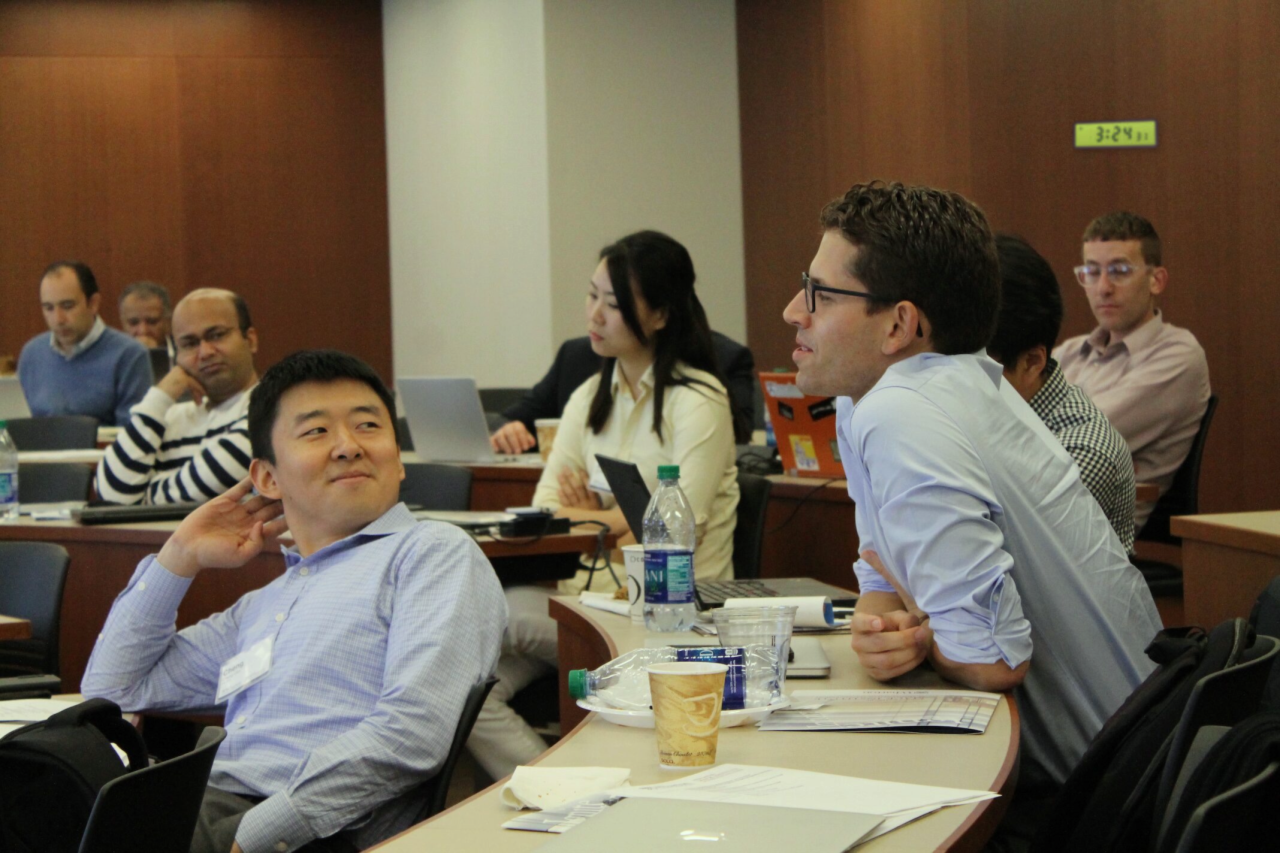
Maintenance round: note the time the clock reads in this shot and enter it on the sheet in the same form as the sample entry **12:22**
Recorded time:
**3:24**
